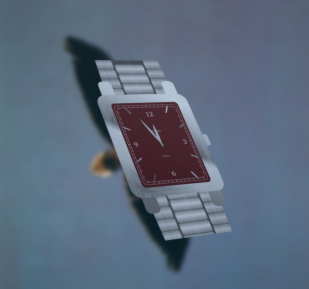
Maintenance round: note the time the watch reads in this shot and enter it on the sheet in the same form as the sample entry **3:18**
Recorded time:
**11:56**
